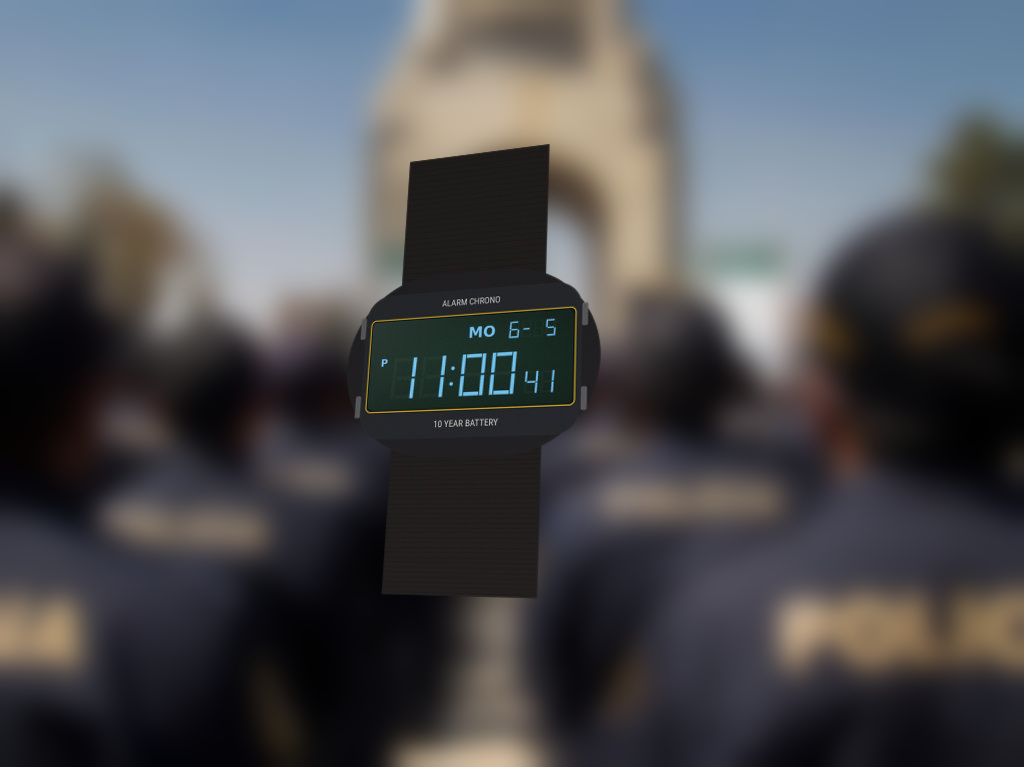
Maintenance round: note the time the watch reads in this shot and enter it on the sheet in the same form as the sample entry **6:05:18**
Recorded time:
**11:00:41**
